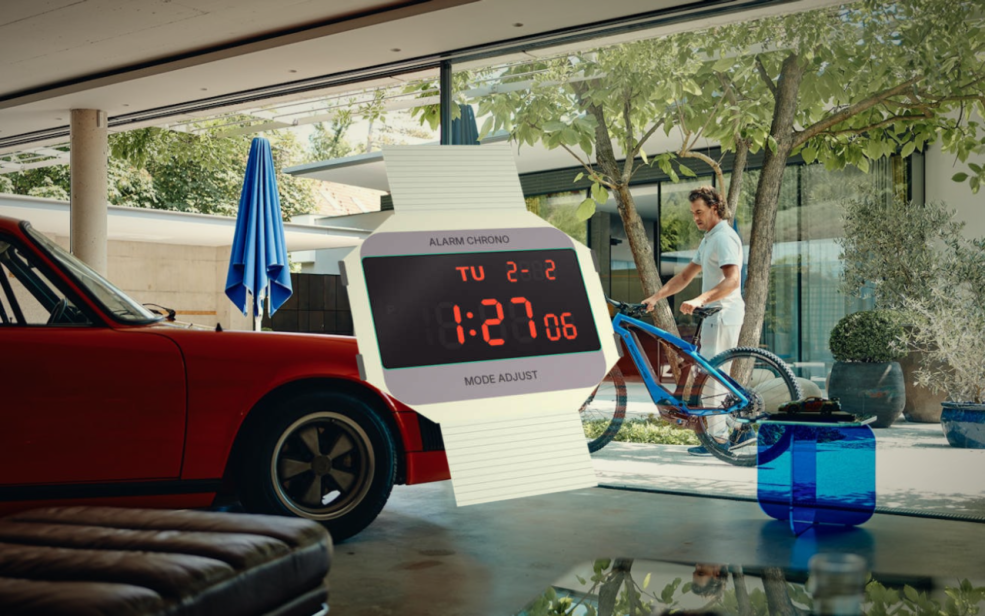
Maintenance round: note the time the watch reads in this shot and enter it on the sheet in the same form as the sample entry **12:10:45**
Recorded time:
**1:27:06**
